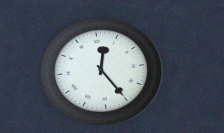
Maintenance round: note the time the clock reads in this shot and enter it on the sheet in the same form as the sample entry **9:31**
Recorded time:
**12:25**
